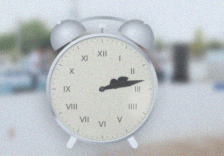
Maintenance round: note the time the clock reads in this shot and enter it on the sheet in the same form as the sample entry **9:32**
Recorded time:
**2:13**
